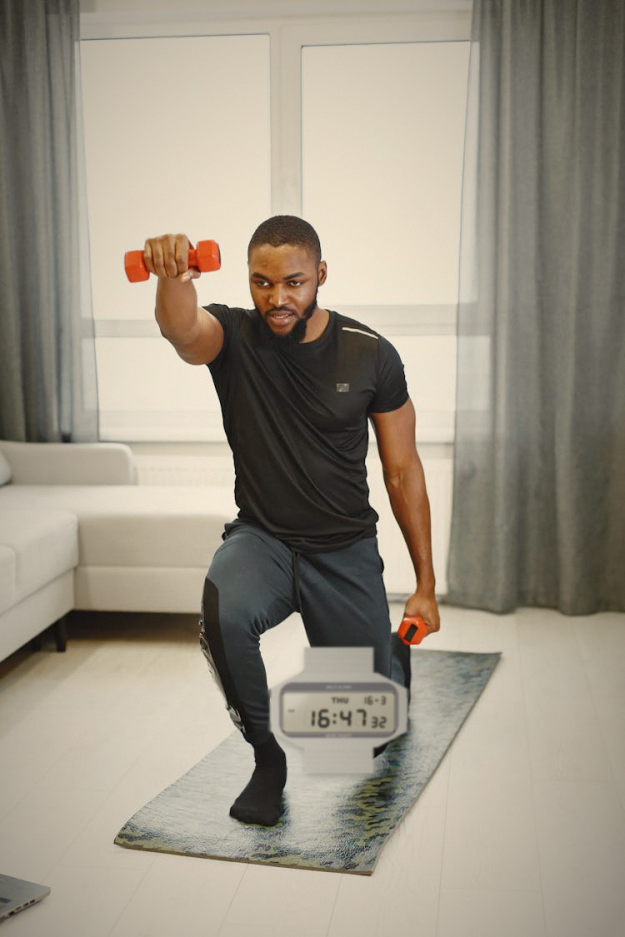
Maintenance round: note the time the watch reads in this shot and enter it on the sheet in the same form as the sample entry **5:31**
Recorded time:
**16:47**
